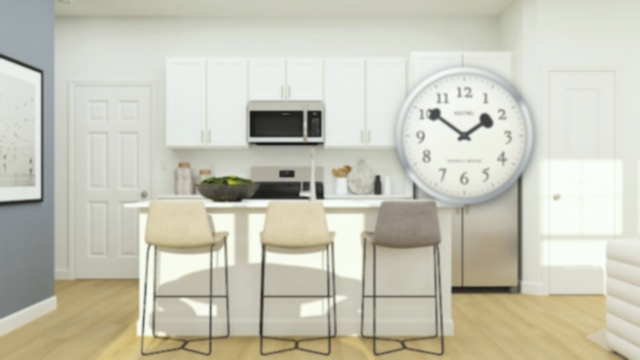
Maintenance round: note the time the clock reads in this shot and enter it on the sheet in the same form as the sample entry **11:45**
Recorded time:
**1:51**
